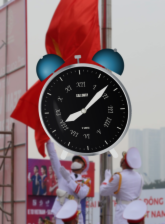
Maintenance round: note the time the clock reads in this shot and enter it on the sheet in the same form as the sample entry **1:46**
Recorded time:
**8:08**
